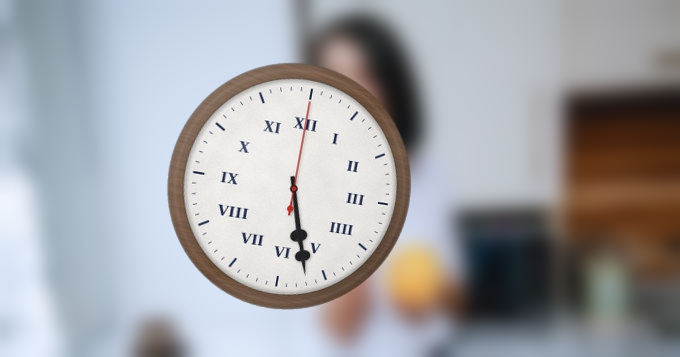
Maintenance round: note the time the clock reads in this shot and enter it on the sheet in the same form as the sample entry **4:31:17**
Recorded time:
**5:27:00**
